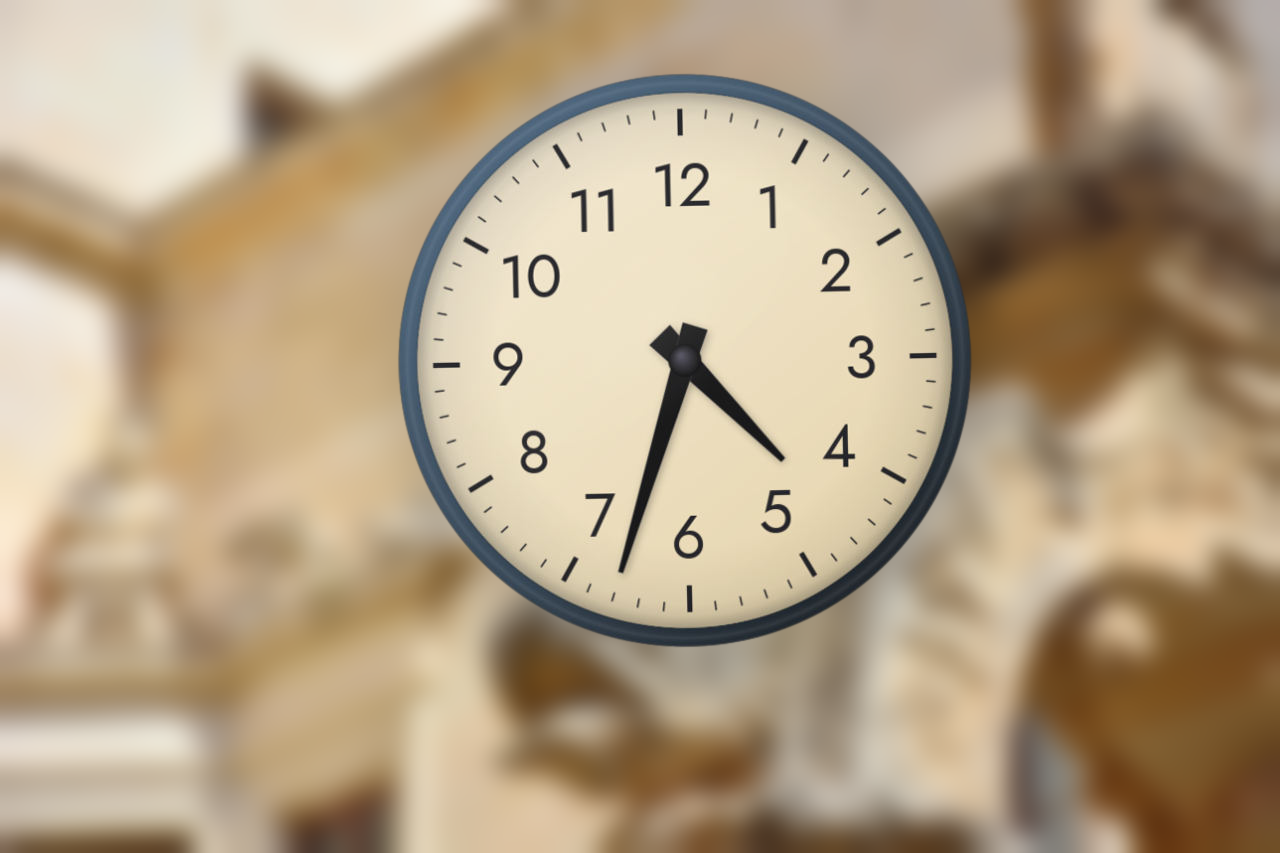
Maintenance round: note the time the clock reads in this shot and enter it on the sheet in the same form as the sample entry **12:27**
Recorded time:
**4:33**
